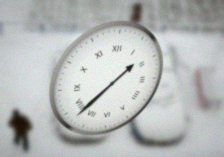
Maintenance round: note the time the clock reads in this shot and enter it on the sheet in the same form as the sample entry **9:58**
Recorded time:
**1:38**
